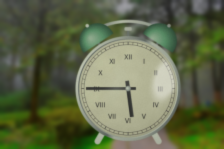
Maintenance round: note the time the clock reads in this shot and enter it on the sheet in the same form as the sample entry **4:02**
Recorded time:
**5:45**
